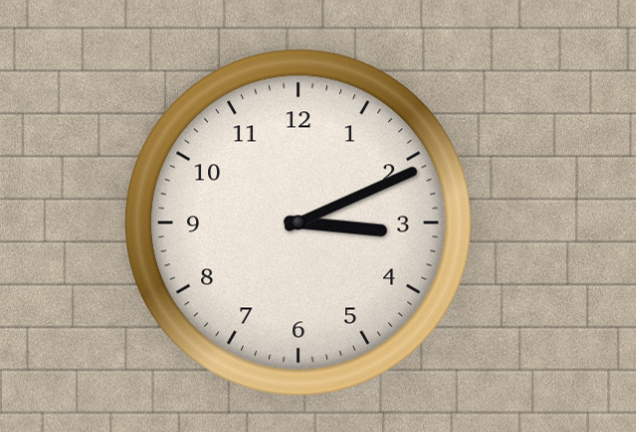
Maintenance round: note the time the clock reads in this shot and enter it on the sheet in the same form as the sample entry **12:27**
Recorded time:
**3:11**
